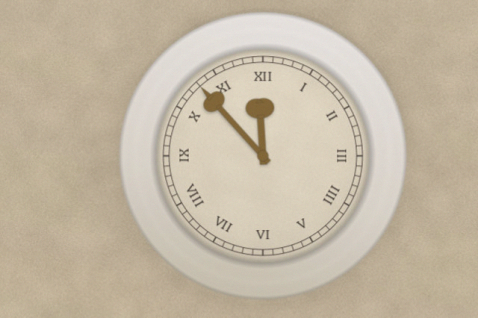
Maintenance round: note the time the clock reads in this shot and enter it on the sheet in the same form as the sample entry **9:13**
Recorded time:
**11:53**
